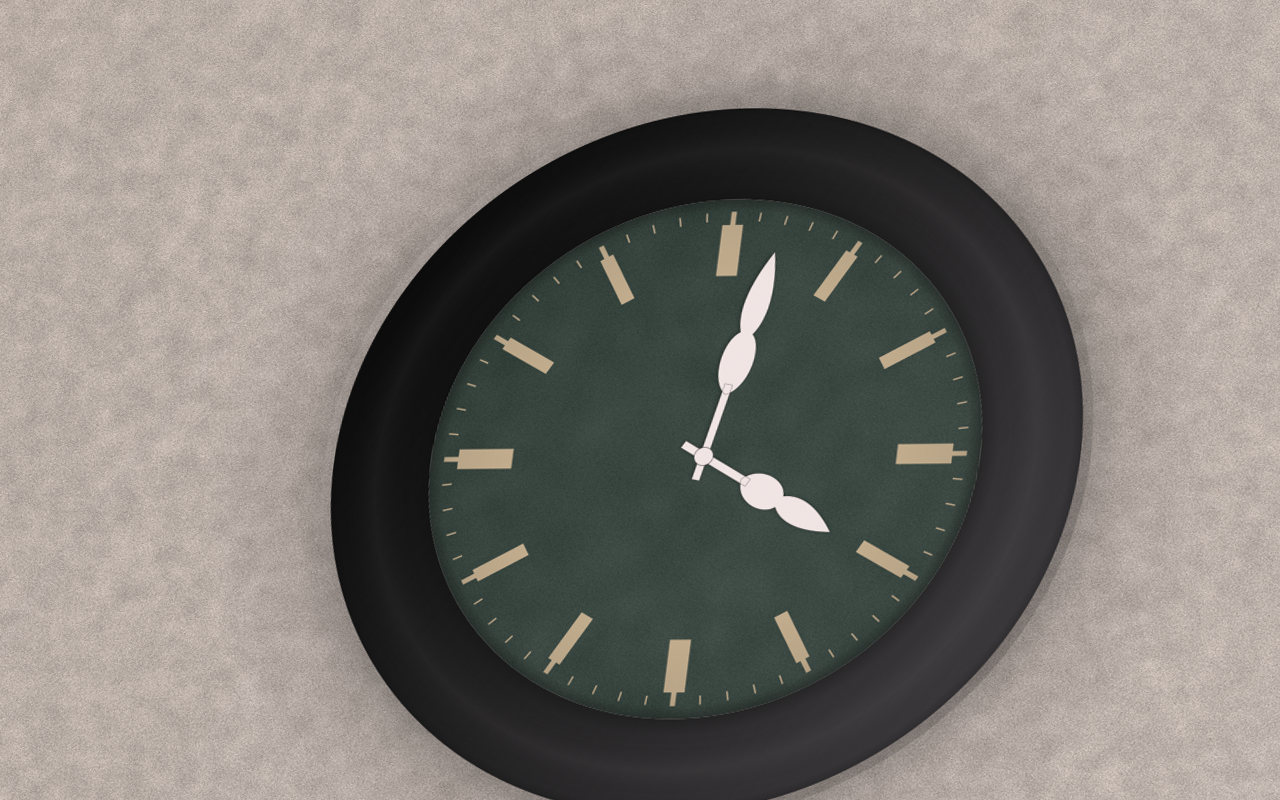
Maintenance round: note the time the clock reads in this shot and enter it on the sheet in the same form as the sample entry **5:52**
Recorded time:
**4:02**
